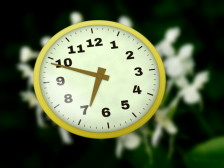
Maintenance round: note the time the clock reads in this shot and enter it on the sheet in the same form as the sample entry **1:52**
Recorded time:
**6:49**
